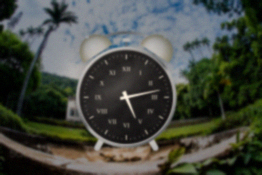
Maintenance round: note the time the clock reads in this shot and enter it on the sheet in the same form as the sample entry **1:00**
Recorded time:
**5:13**
